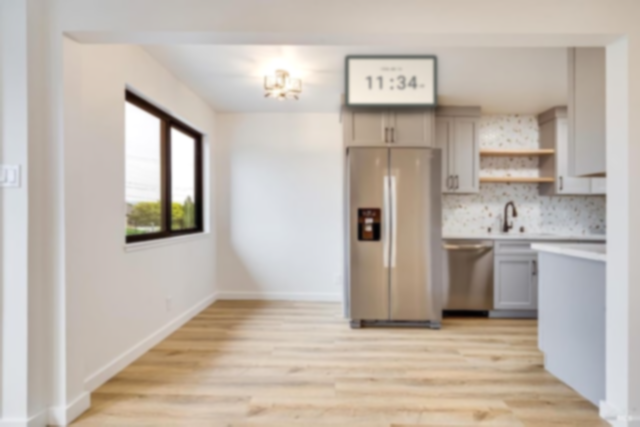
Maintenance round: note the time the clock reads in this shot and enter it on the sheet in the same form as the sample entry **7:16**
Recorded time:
**11:34**
